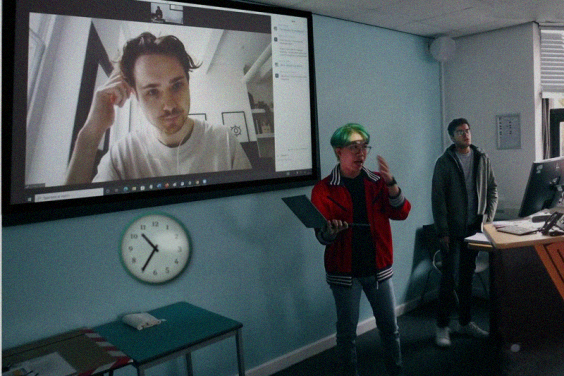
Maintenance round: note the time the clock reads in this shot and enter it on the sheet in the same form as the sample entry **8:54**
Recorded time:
**10:35**
